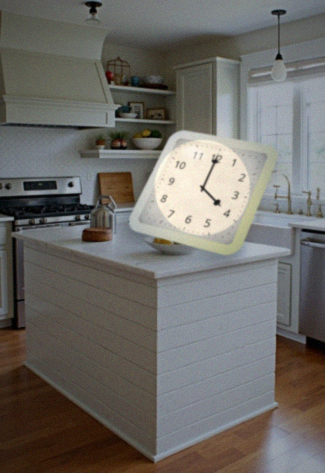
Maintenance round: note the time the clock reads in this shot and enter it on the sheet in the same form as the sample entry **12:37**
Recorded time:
**4:00**
